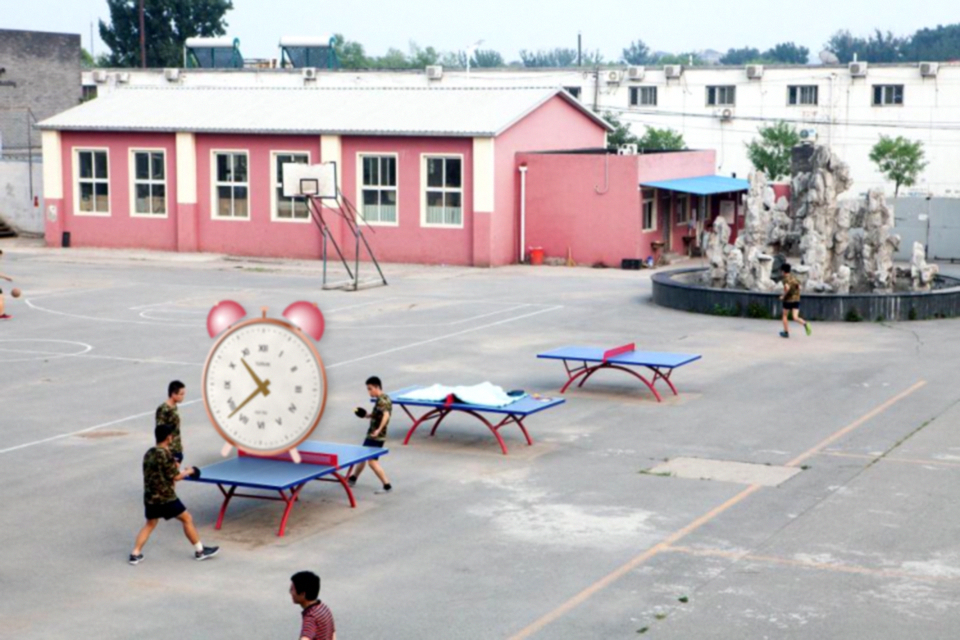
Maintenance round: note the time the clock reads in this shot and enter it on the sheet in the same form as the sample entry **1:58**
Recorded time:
**10:38**
